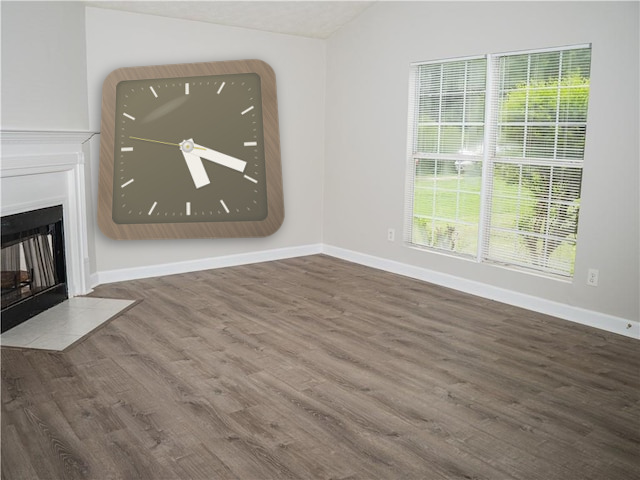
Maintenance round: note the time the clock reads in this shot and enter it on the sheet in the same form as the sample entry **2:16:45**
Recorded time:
**5:18:47**
